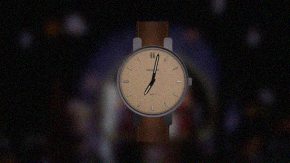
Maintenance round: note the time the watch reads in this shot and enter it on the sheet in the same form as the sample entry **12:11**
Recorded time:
**7:02**
